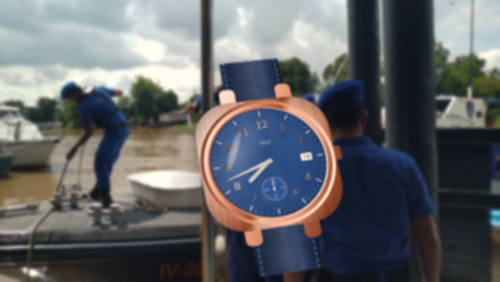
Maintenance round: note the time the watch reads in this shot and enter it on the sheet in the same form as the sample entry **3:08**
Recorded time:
**7:42**
